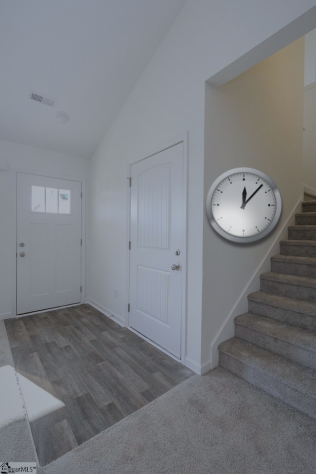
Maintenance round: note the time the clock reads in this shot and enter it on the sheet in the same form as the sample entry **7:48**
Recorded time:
**12:07**
